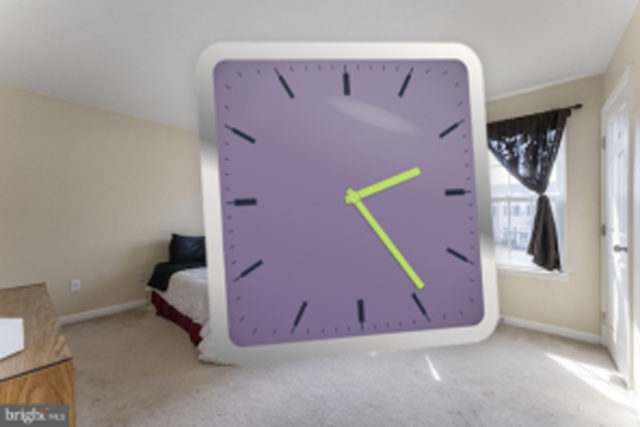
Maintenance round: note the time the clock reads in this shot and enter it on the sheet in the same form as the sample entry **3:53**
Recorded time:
**2:24**
